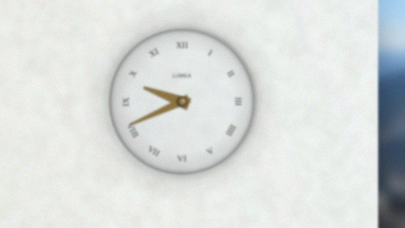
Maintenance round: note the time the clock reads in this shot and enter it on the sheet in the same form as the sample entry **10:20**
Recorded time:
**9:41**
